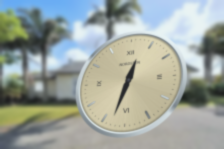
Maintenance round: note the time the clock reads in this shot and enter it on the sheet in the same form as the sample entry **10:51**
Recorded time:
**12:33**
